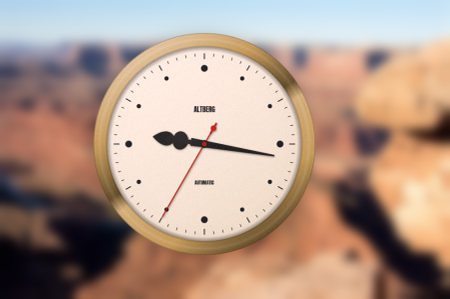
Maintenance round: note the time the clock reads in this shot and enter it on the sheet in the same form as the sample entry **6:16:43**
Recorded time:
**9:16:35**
